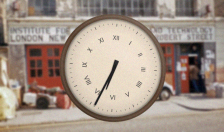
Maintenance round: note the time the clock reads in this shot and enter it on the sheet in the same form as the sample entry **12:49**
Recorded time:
**6:34**
